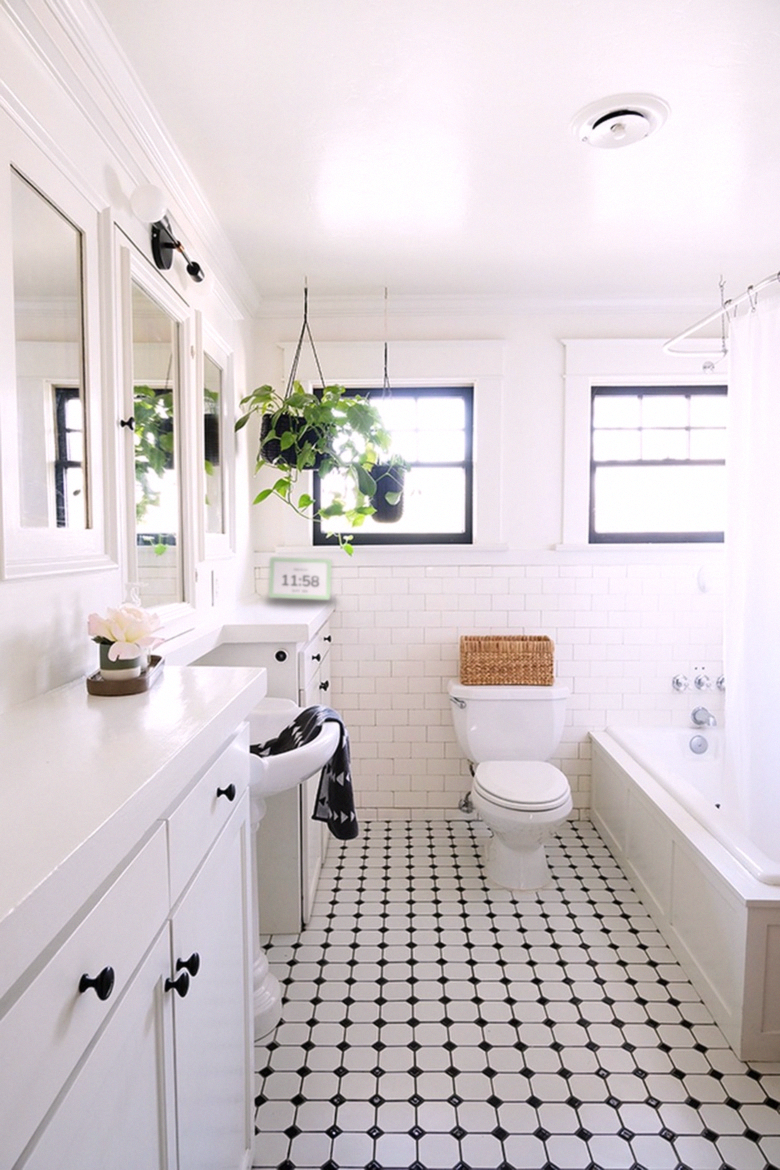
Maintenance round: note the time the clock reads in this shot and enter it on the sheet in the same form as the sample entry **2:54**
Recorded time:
**11:58**
